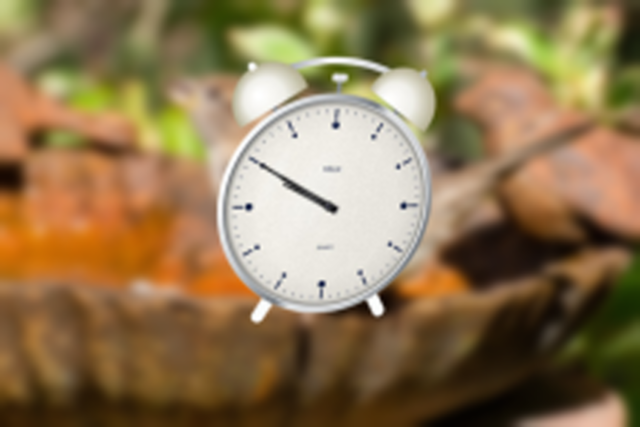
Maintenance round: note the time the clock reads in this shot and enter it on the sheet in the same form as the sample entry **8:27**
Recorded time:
**9:50**
